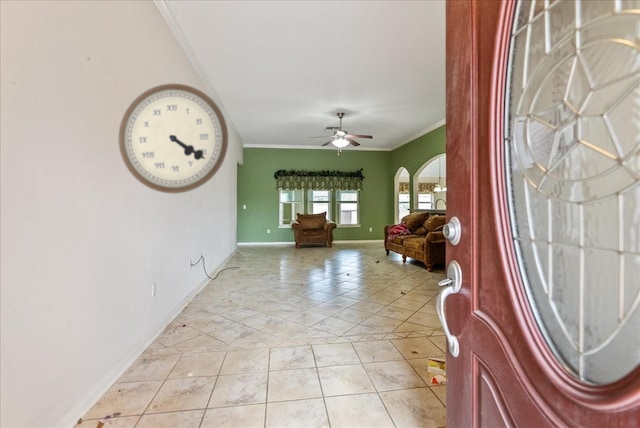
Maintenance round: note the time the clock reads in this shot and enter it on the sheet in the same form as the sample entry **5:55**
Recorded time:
**4:21**
